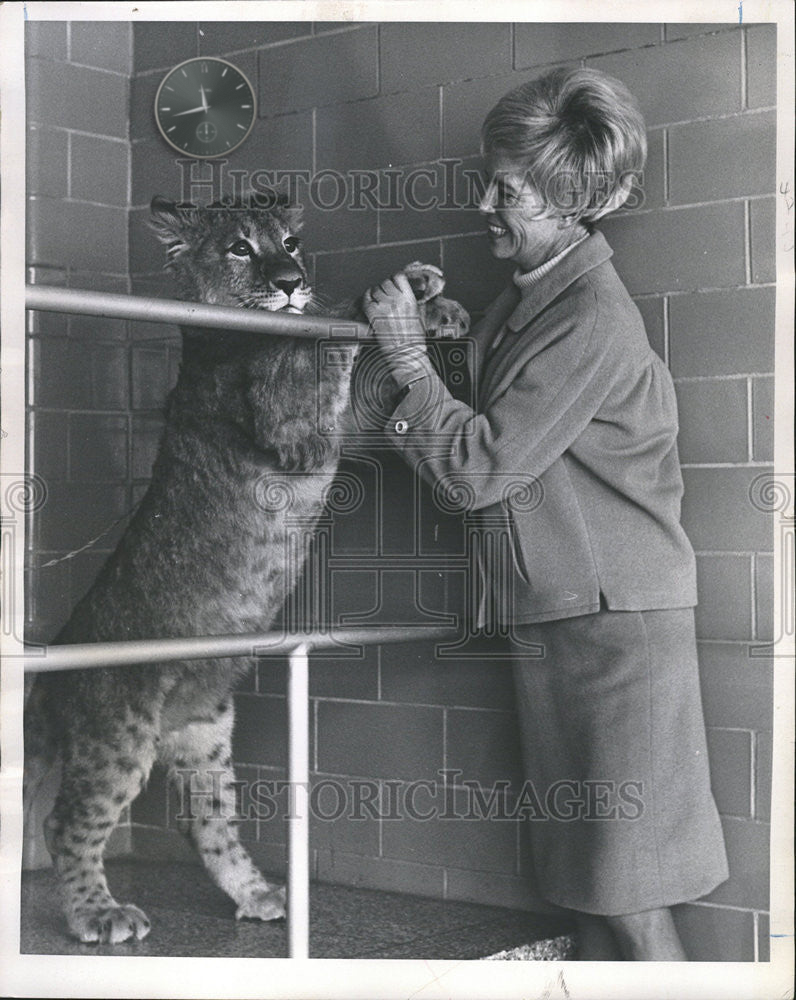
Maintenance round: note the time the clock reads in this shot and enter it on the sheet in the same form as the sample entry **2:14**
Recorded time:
**11:43**
